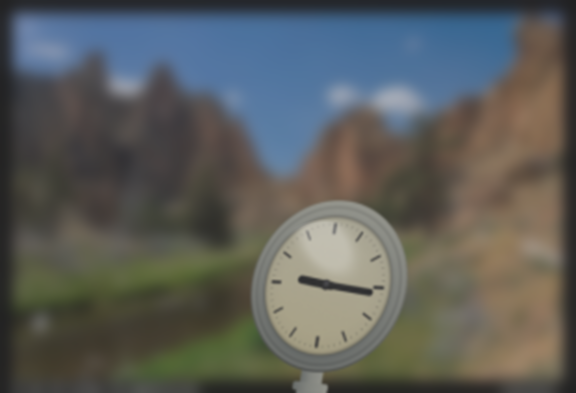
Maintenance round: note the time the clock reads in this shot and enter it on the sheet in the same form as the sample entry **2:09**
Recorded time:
**9:16**
